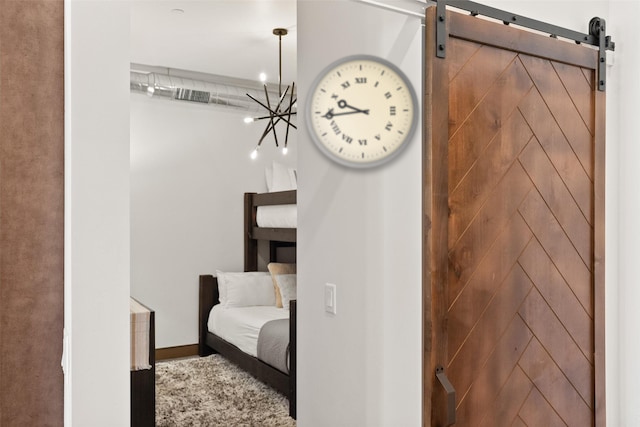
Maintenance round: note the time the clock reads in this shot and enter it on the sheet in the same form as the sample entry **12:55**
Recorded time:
**9:44**
